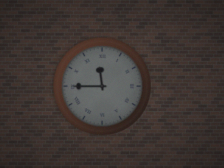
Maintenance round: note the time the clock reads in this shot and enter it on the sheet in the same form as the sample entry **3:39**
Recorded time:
**11:45**
